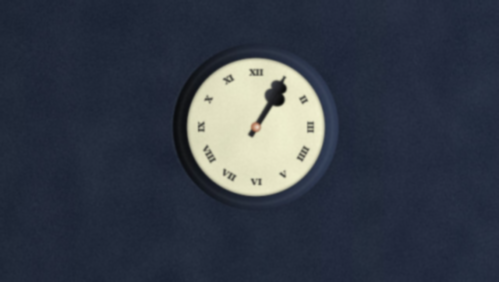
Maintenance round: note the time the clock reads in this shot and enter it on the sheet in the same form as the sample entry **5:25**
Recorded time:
**1:05**
